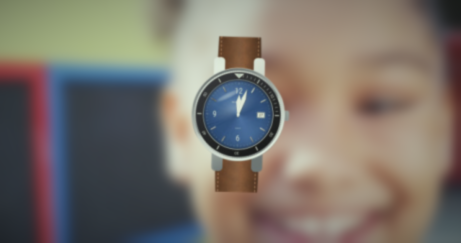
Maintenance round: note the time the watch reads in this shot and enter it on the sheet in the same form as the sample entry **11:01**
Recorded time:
**12:03**
